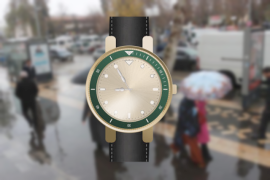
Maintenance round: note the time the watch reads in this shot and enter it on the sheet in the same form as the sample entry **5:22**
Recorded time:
**8:55**
